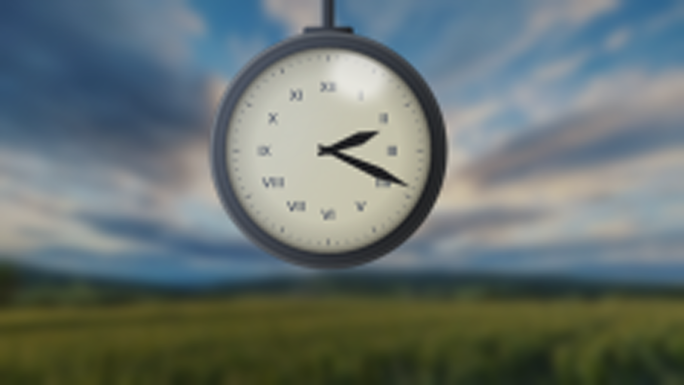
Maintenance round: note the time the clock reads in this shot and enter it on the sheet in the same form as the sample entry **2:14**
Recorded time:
**2:19**
